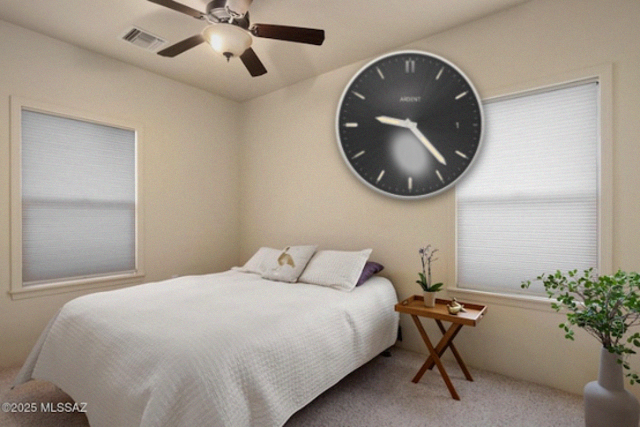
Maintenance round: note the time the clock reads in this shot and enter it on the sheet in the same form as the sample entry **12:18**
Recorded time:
**9:23**
